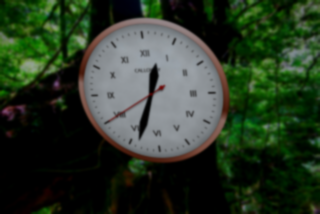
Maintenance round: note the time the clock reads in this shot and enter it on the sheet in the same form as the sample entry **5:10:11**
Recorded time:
**12:33:40**
